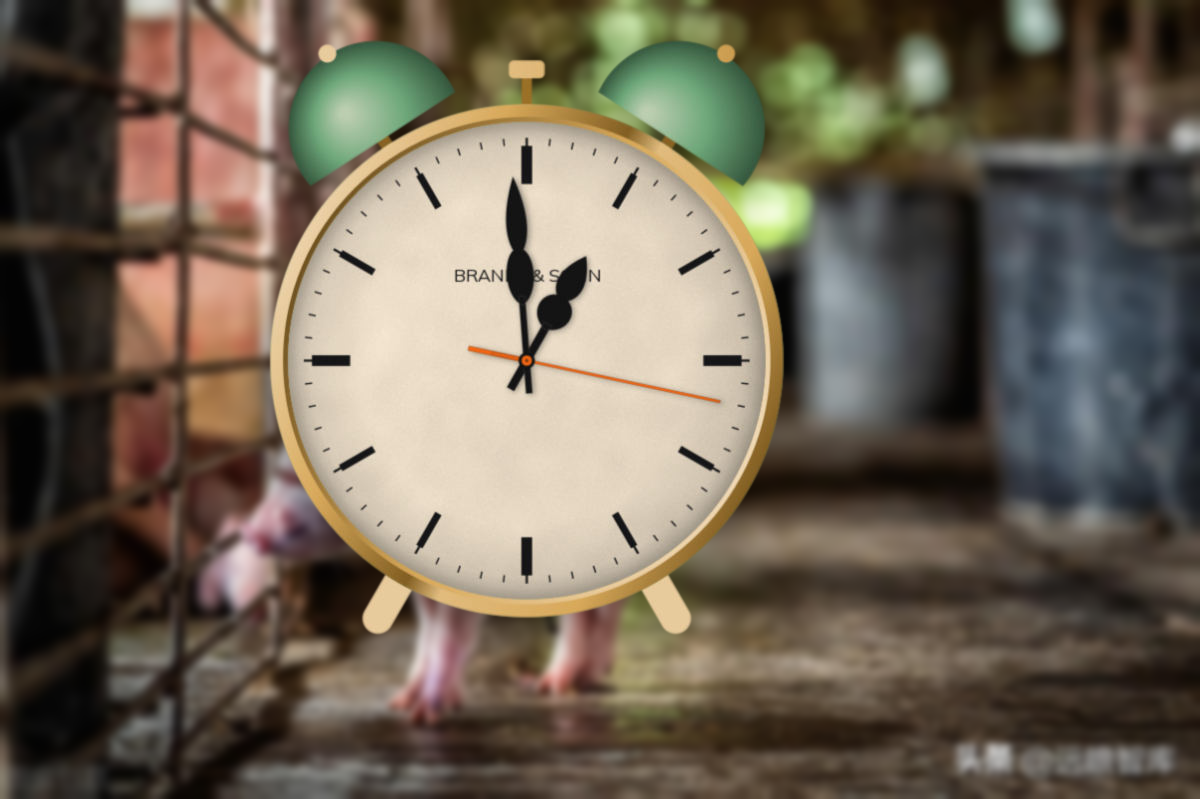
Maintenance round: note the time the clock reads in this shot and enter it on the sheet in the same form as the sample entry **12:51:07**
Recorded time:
**12:59:17**
